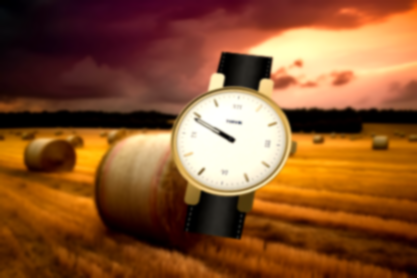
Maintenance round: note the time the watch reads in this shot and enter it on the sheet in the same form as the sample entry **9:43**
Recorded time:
**9:49**
